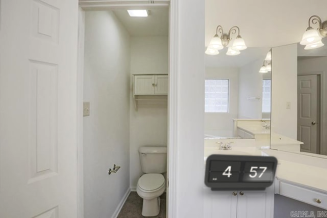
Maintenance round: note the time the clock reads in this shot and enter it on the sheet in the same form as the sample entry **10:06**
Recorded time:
**4:57**
